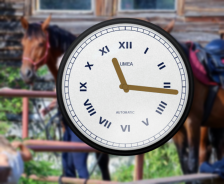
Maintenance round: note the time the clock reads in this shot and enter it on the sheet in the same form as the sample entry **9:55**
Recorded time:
**11:16**
